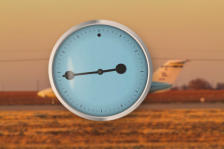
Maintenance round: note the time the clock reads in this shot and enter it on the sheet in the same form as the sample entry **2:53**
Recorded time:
**2:44**
